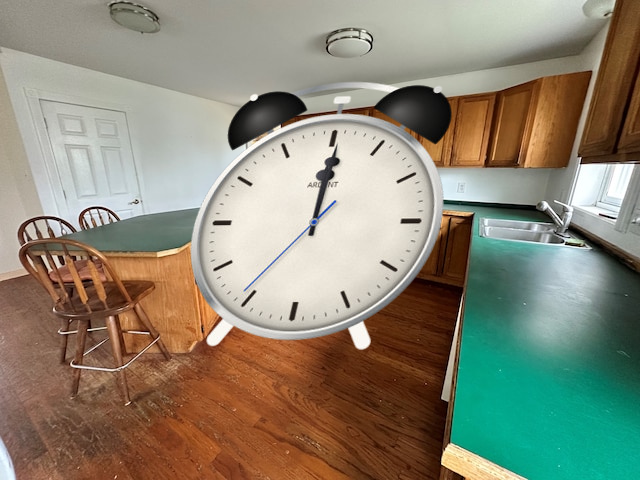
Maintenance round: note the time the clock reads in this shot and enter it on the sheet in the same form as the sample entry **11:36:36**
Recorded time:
**12:00:36**
